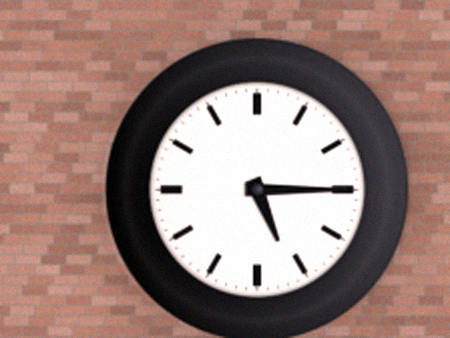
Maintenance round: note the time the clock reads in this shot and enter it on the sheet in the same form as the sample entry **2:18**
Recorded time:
**5:15**
